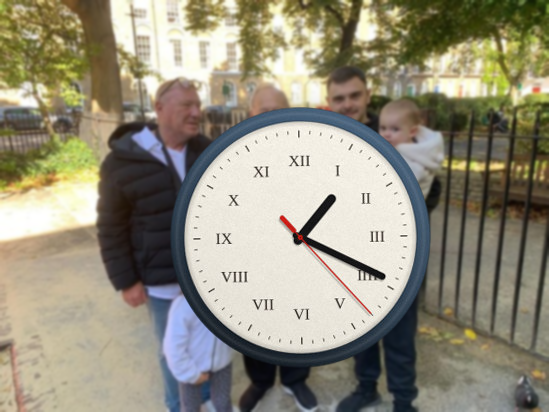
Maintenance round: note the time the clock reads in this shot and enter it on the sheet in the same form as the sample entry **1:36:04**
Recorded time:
**1:19:23**
